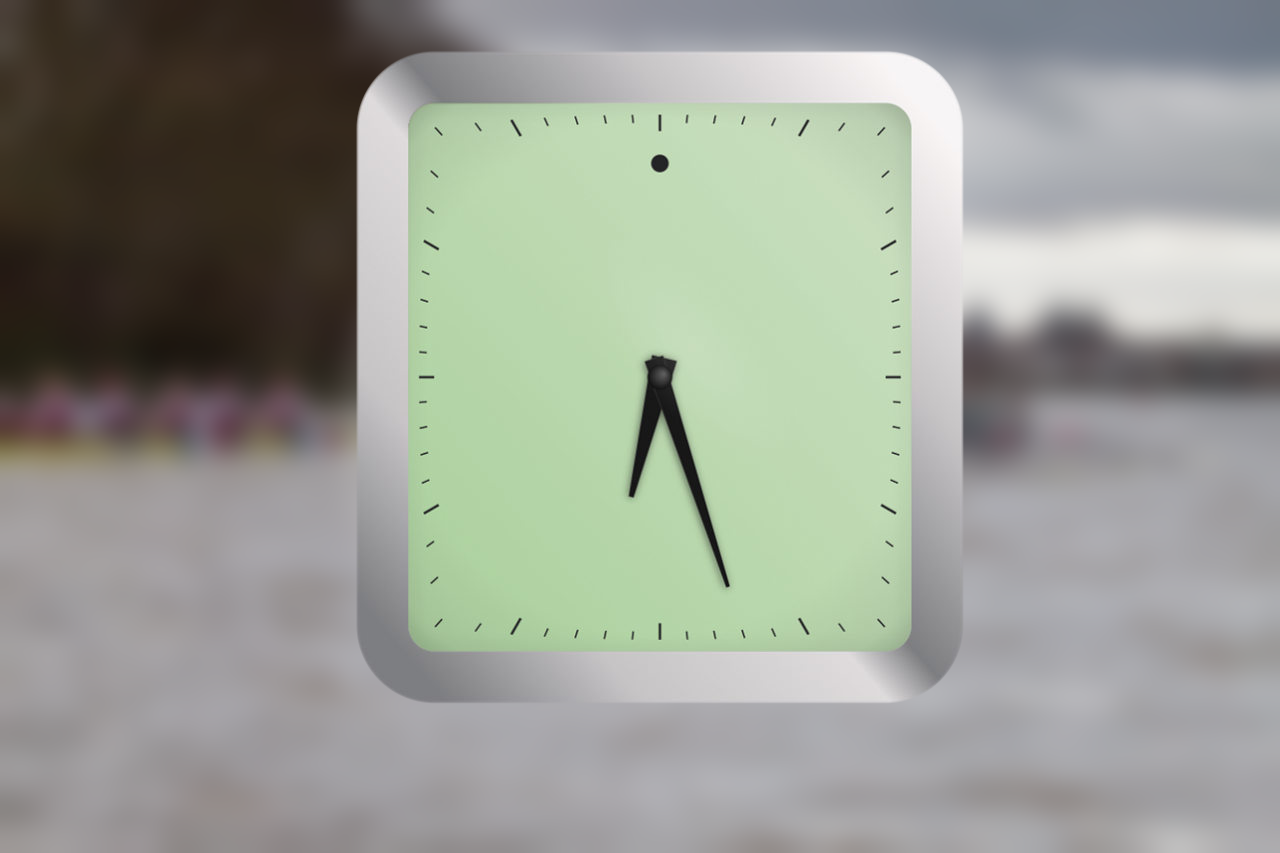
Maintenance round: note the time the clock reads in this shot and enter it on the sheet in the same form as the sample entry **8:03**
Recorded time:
**6:27**
